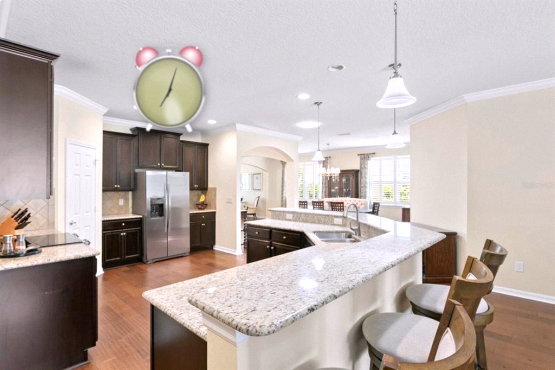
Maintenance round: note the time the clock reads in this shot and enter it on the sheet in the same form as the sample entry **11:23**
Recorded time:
**7:03**
